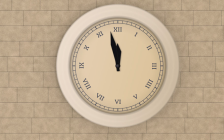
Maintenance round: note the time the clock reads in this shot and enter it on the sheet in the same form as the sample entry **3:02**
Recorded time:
**11:58**
